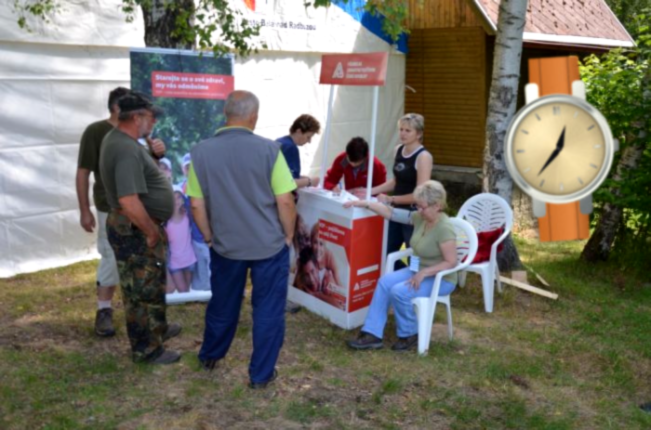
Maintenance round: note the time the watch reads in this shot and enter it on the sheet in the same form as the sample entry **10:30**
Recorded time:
**12:37**
